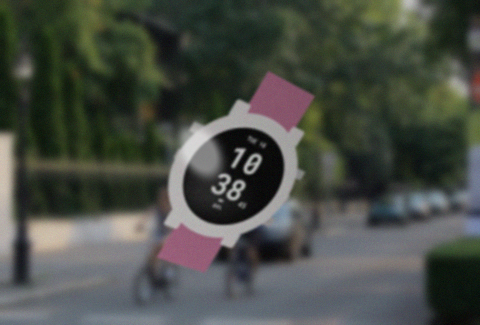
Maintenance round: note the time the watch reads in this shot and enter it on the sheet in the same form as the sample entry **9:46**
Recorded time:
**10:38**
